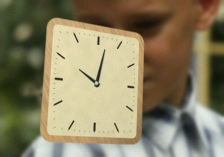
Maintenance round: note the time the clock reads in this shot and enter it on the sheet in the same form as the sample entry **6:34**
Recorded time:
**10:02**
